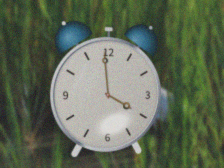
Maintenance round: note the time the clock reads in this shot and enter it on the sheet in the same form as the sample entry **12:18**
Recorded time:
**3:59**
